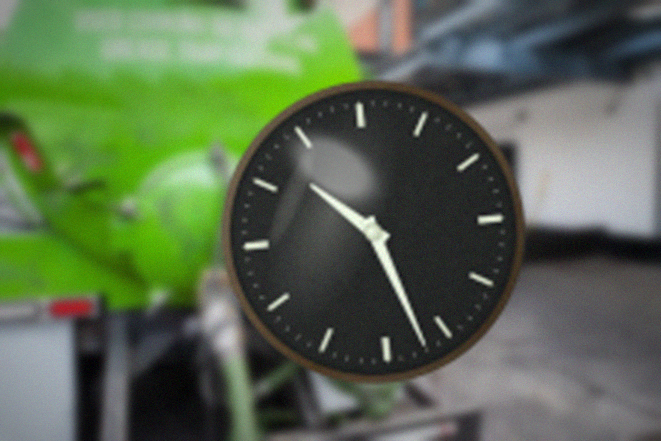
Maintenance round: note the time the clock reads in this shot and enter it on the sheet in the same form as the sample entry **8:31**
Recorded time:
**10:27**
